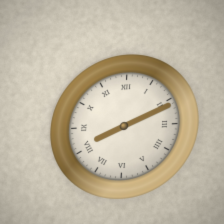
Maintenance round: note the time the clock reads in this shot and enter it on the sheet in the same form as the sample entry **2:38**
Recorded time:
**8:11**
